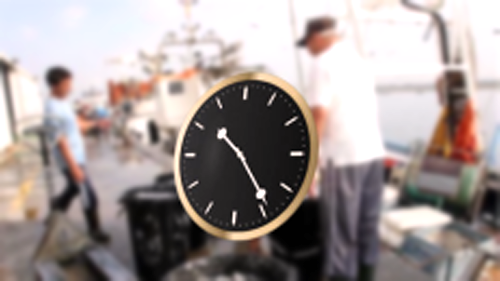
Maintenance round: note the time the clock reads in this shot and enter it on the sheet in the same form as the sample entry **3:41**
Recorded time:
**10:24**
